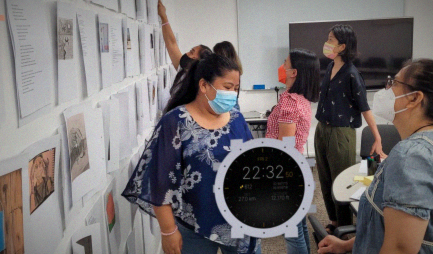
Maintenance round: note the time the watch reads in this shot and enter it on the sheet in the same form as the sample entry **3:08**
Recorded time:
**22:32**
